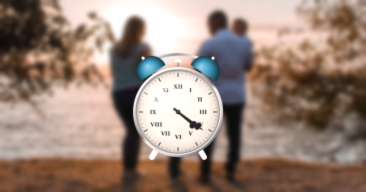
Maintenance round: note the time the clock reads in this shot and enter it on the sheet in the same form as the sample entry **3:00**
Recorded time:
**4:21**
